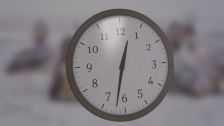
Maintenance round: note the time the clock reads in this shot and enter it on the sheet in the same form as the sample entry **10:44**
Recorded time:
**12:32**
